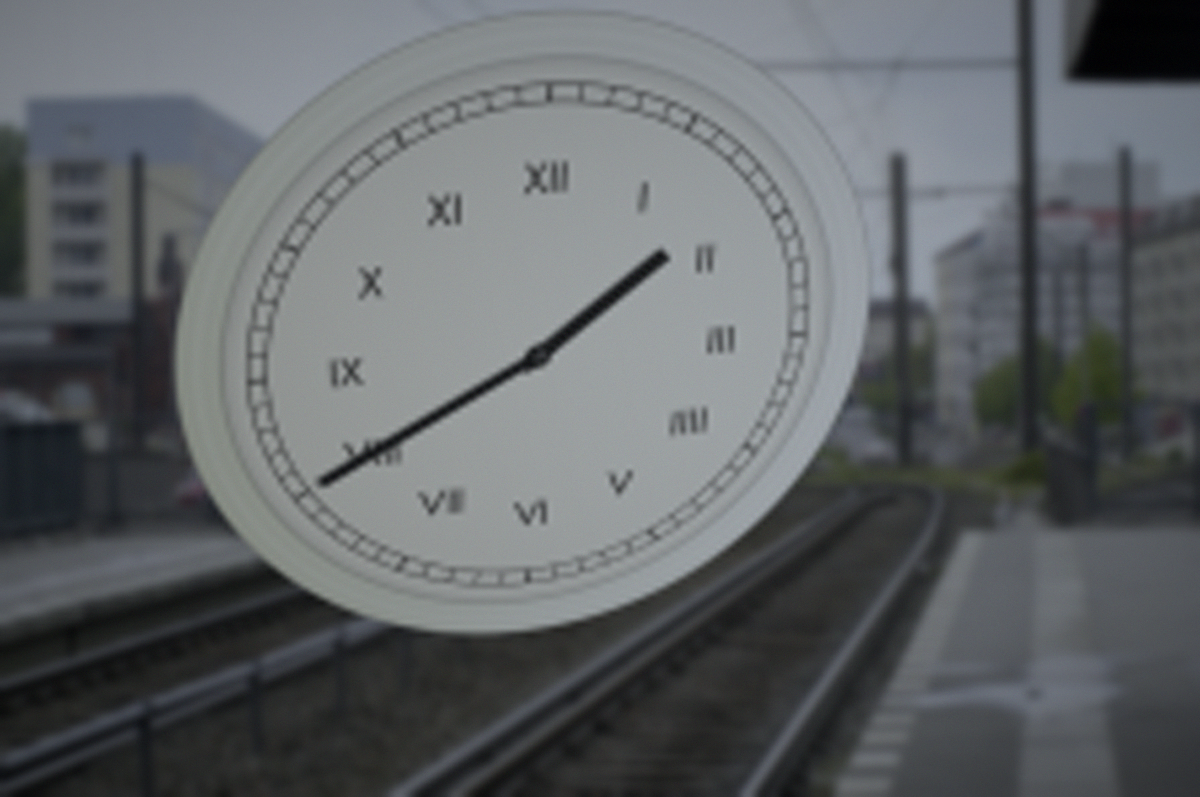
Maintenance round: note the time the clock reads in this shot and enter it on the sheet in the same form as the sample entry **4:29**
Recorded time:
**1:40**
